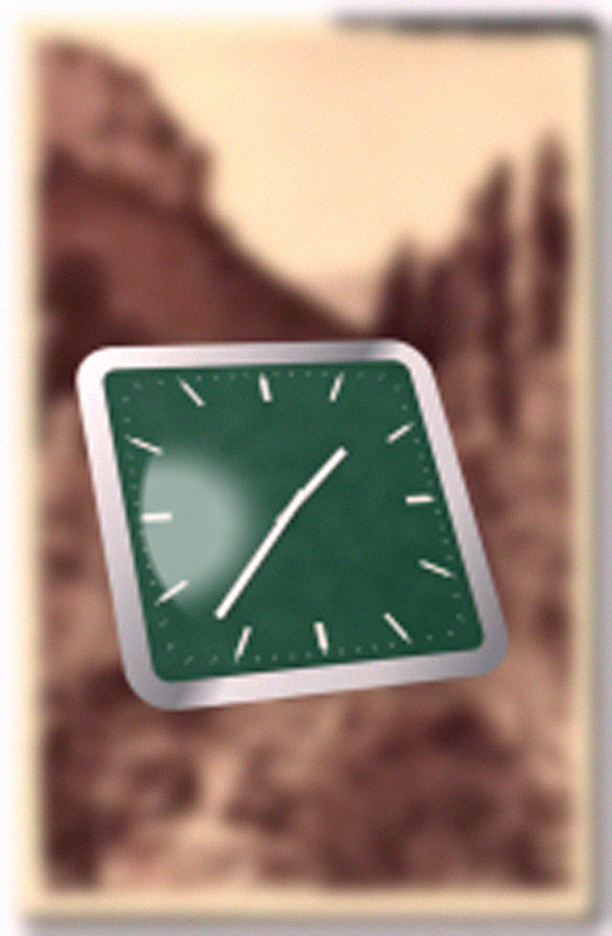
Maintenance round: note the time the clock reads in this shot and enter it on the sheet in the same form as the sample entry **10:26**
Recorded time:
**1:37**
